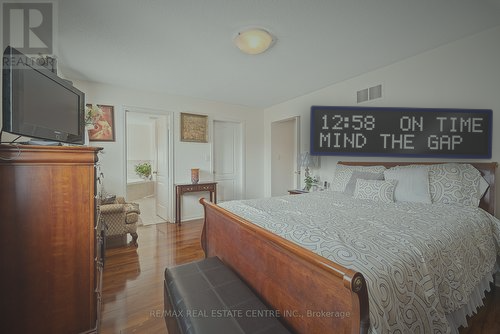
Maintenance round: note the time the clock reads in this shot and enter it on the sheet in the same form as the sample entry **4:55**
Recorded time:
**12:58**
